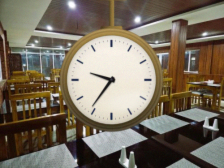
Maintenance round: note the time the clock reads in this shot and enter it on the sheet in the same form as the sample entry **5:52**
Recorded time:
**9:36**
